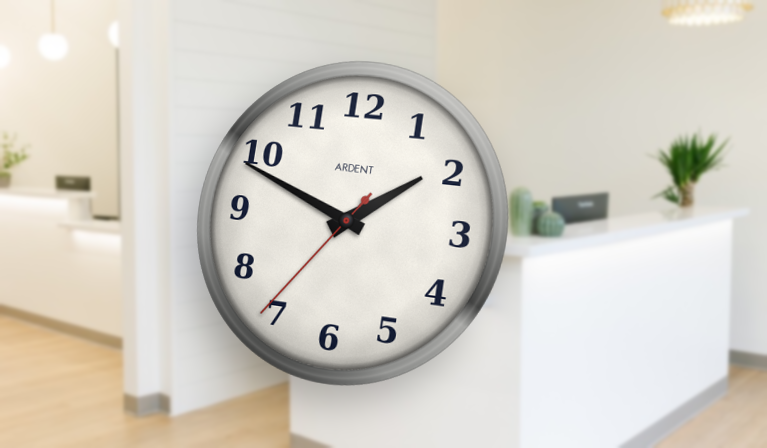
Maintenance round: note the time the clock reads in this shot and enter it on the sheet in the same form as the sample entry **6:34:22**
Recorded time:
**1:48:36**
